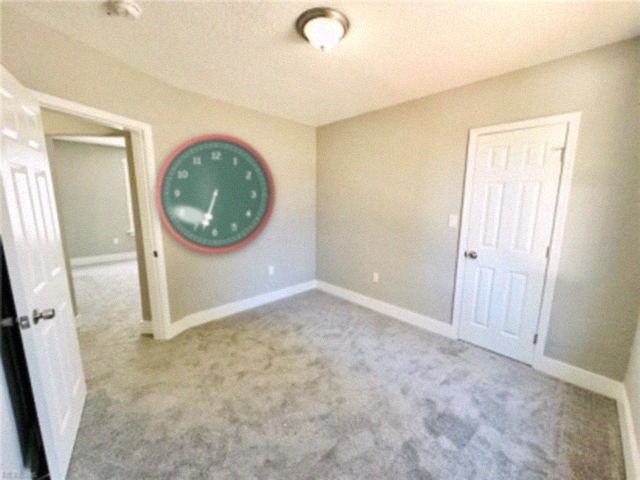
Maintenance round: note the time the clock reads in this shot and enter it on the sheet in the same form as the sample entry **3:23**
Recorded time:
**6:33**
